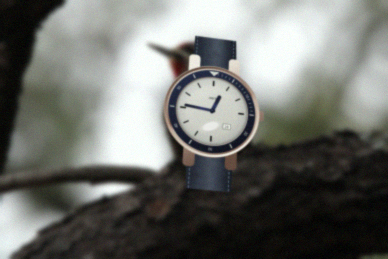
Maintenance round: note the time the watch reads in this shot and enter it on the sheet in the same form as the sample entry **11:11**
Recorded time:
**12:46**
